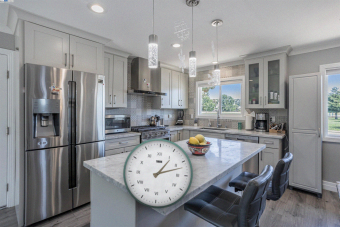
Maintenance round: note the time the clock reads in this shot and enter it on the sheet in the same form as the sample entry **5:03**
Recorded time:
**1:12**
